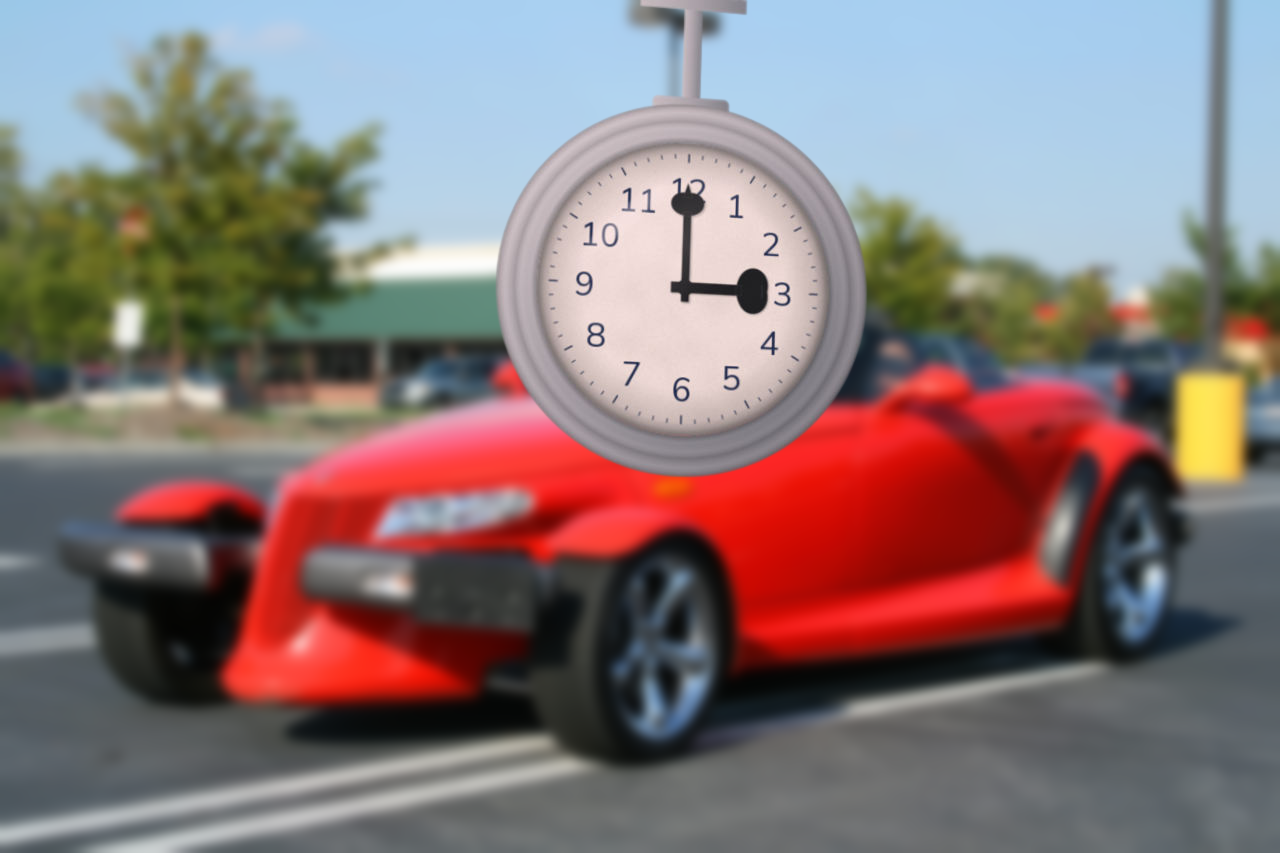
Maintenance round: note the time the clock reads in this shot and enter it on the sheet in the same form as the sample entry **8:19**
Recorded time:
**3:00**
